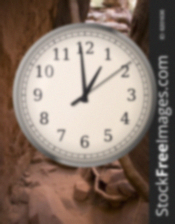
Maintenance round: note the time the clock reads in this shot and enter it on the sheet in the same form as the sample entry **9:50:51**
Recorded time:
**12:59:09**
